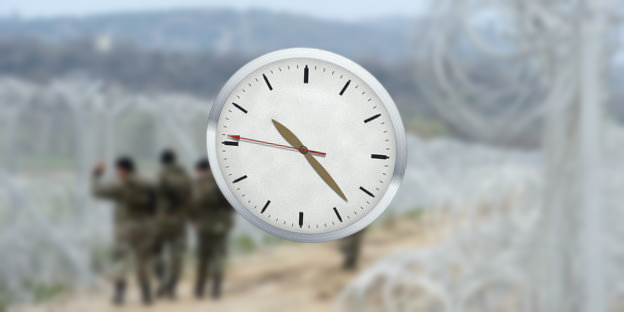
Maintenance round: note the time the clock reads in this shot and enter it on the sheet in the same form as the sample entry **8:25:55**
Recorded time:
**10:22:46**
